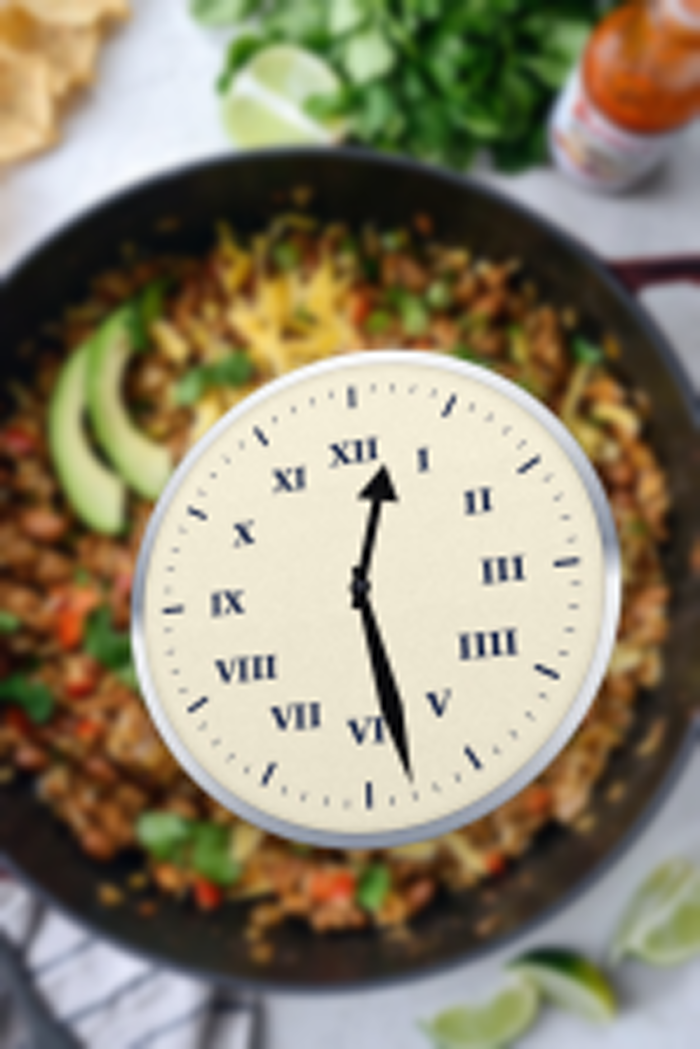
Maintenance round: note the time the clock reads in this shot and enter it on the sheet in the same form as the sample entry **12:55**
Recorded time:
**12:28**
